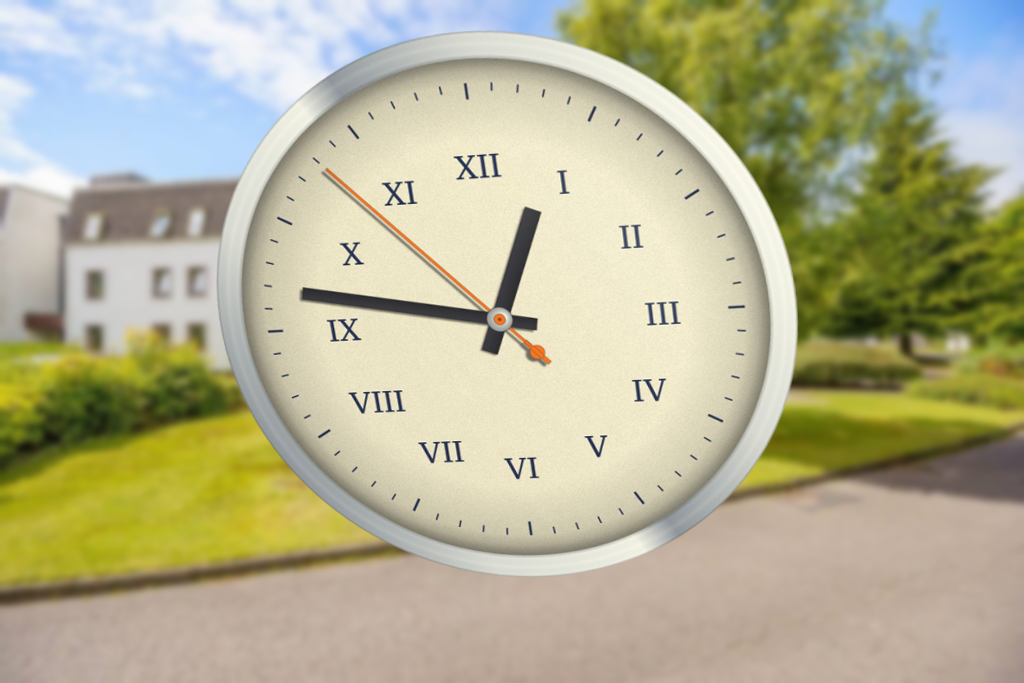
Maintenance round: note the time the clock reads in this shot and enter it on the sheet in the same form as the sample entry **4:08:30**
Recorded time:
**12:46:53**
